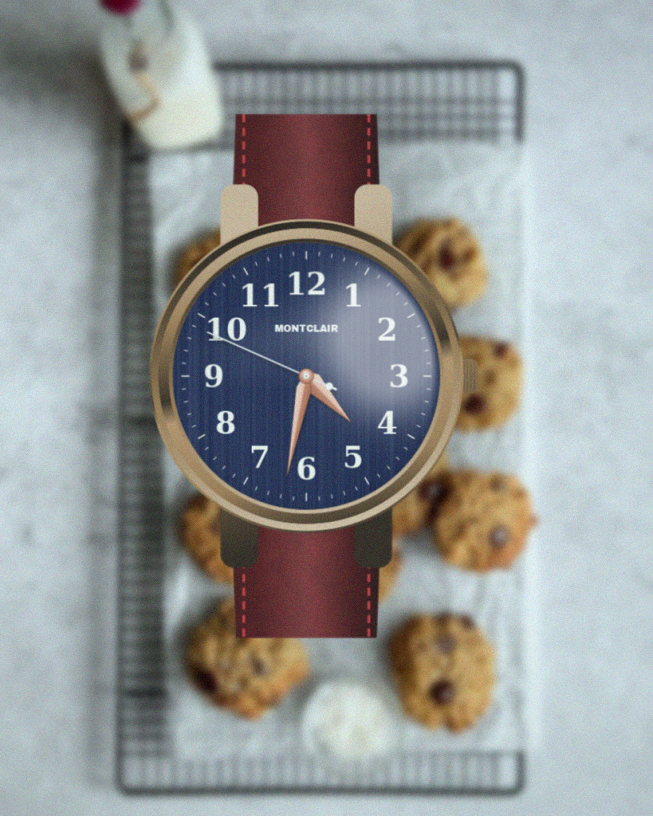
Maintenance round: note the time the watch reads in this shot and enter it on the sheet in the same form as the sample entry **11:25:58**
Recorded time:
**4:31:49**
